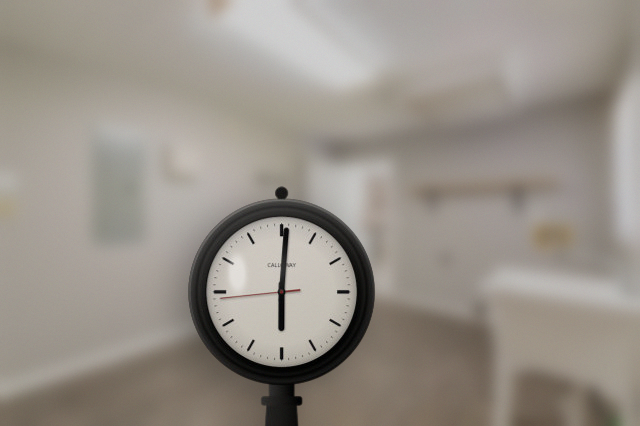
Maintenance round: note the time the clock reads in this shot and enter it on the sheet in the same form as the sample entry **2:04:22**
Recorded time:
**6:00:44**
